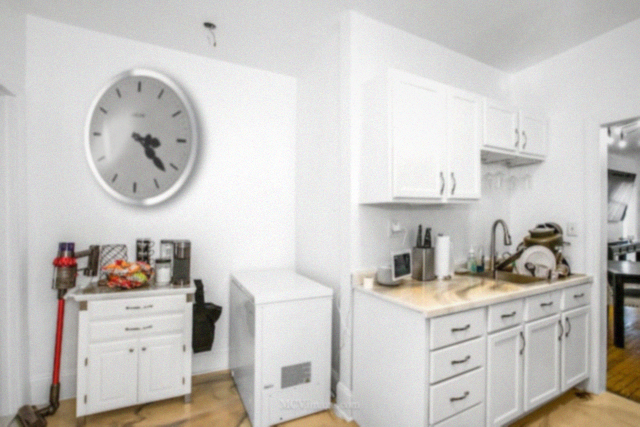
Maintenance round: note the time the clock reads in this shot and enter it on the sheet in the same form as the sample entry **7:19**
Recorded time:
**3:22**
